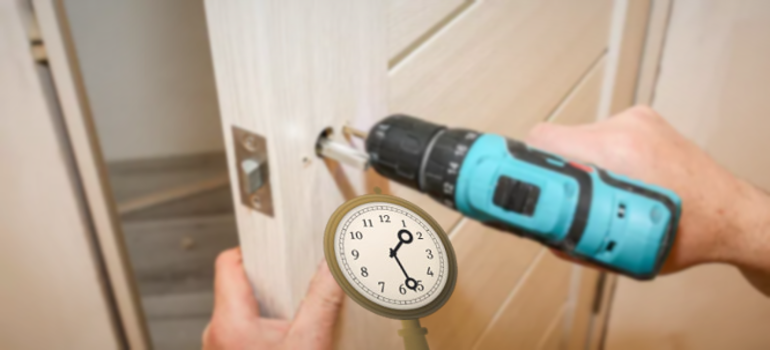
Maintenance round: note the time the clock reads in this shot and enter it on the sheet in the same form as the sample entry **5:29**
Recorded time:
**1:27**
